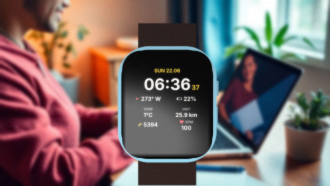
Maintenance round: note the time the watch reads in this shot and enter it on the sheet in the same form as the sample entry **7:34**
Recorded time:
**6:36**
